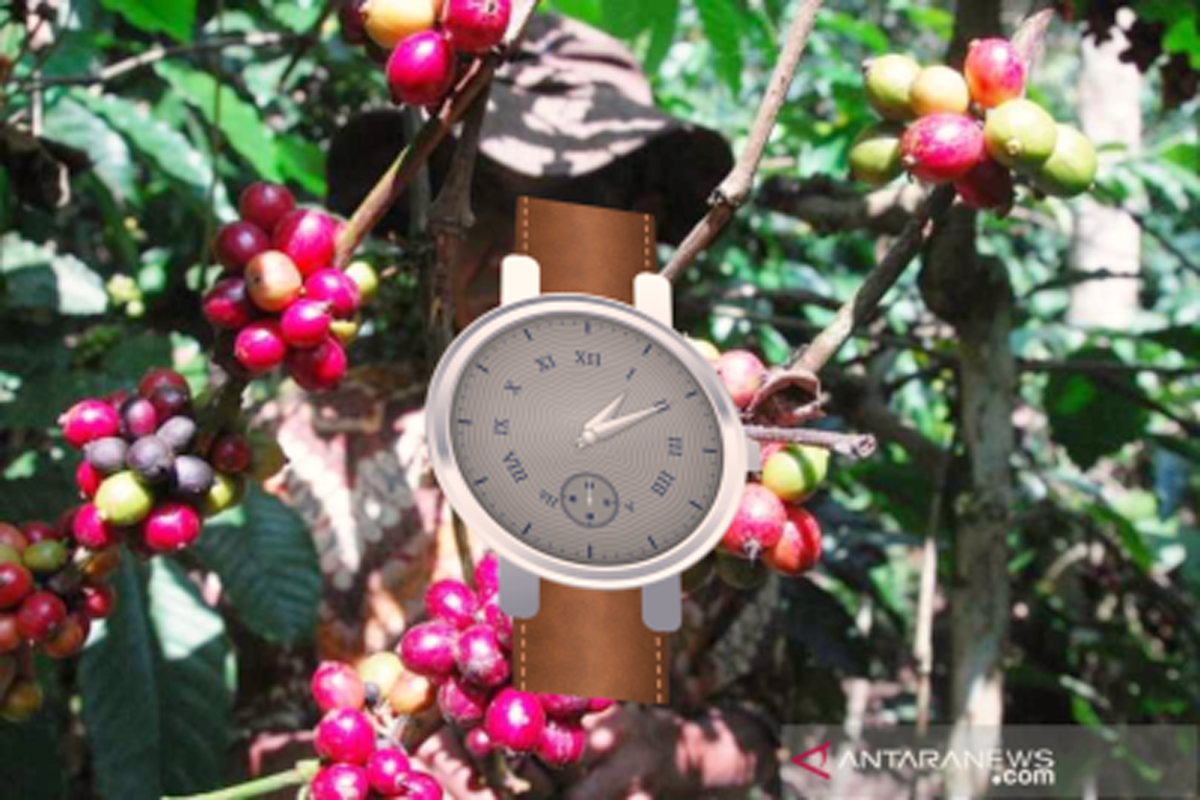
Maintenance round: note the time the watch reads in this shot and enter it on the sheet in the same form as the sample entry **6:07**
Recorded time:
**1:10**
